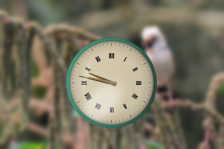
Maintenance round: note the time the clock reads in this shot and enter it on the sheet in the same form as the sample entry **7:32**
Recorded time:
**9:47**
